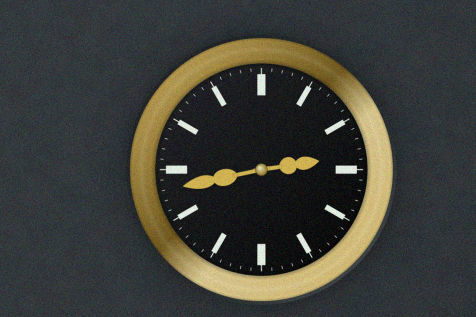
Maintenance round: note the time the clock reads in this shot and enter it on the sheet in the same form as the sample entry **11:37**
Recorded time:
**2:43**
